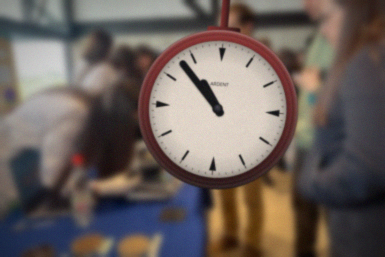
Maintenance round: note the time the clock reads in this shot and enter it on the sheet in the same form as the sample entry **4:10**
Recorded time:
**10:53**
